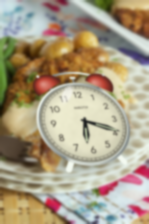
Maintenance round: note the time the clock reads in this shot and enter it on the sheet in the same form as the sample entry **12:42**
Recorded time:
**6:19**
